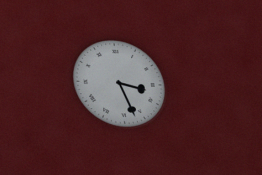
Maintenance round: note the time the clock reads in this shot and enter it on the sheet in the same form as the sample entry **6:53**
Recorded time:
**3:27**
